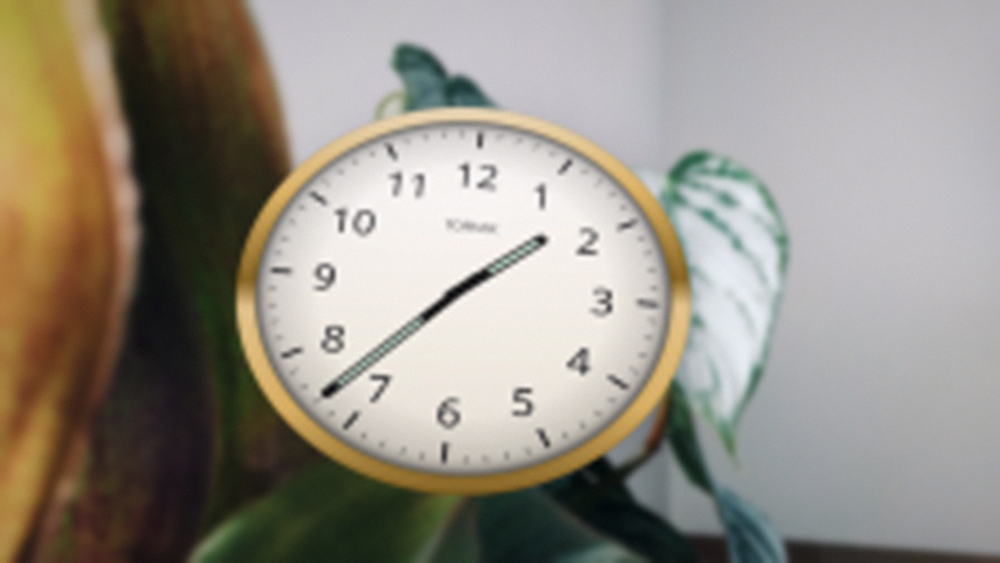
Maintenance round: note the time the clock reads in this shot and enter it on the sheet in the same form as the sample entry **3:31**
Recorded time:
**1:37**
